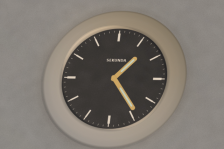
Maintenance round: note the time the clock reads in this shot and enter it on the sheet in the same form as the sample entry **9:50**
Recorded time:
**1:24**
